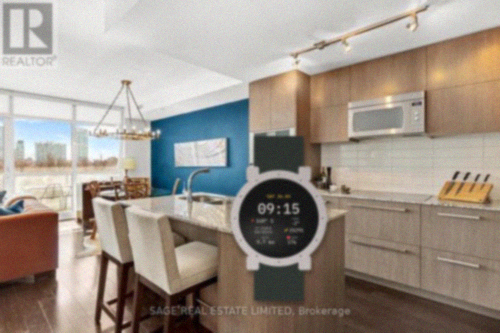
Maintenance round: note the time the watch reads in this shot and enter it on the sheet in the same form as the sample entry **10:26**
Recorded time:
**9:15**
